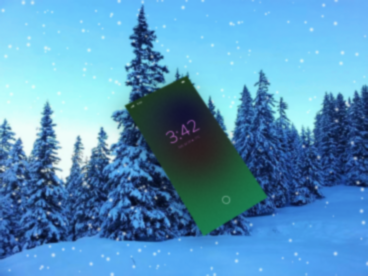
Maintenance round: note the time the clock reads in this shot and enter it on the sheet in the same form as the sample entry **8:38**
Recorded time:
**3:42**
